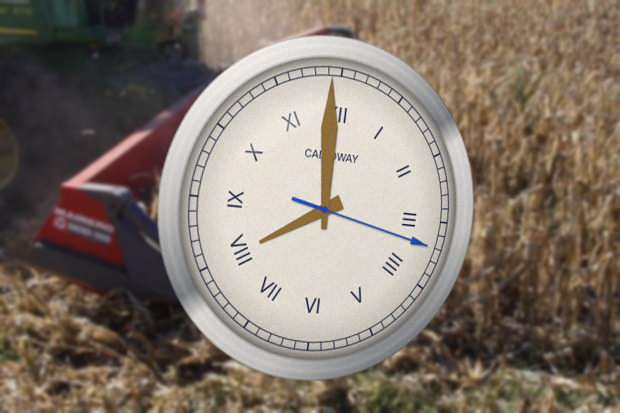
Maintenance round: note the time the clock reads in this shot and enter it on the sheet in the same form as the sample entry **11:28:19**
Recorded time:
**7:59:17**
